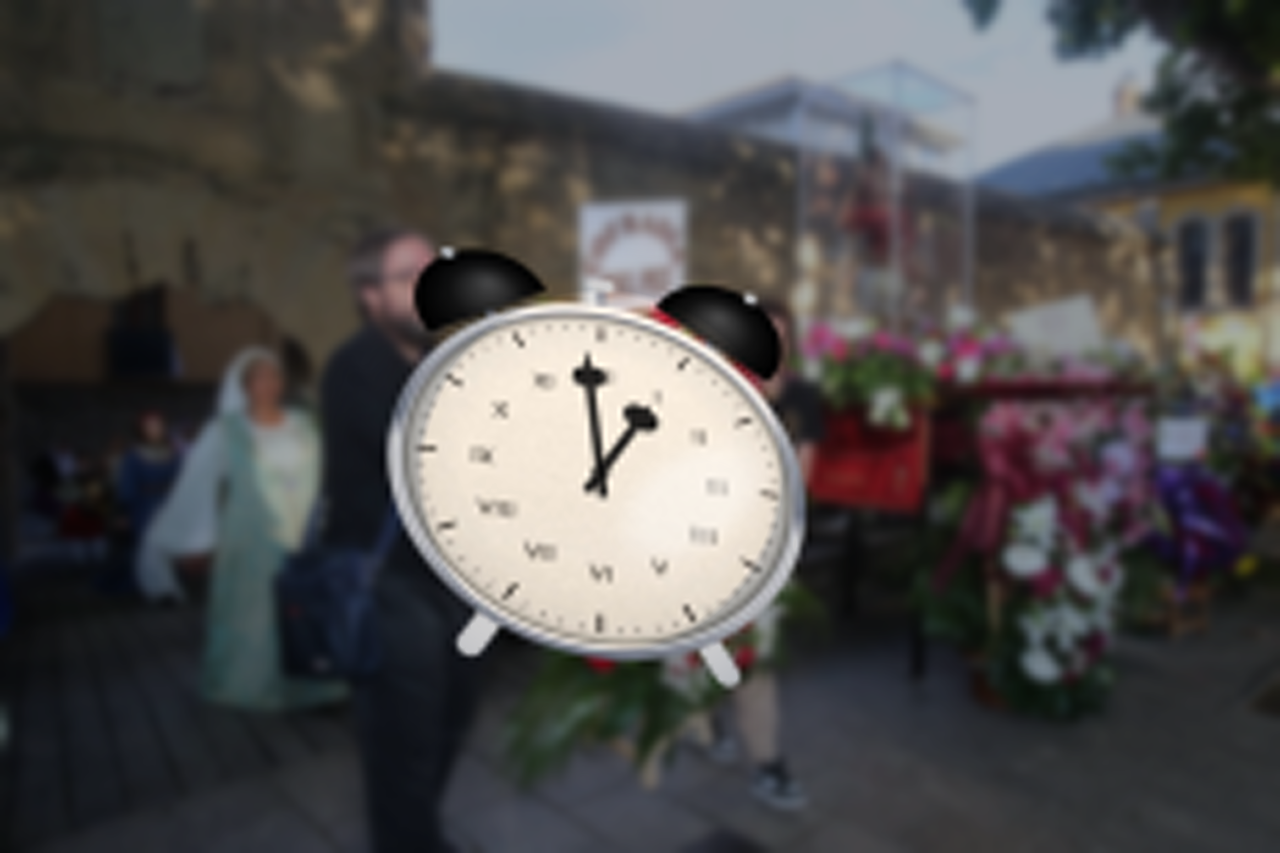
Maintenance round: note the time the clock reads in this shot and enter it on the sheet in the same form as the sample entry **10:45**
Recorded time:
**12:59**
